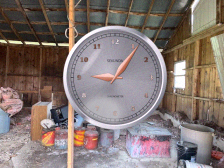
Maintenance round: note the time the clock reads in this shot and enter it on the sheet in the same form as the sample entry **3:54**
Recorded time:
**9:06**
